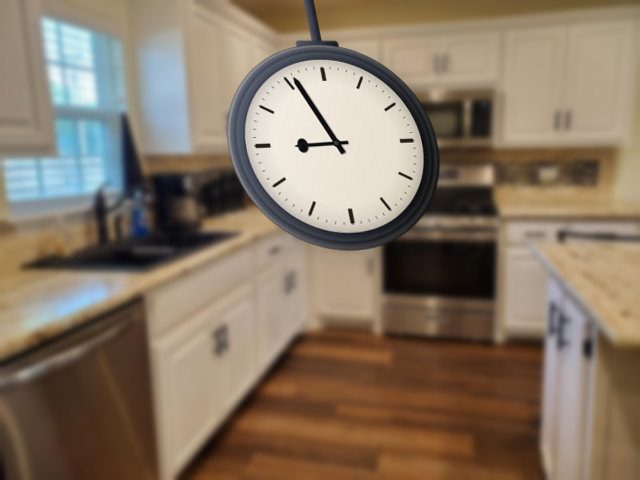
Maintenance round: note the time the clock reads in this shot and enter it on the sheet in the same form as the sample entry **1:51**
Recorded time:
**8:56**
